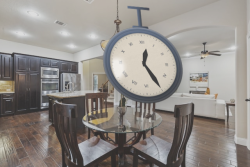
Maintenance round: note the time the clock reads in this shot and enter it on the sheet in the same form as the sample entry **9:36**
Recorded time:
**12:25**
